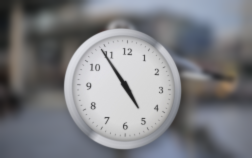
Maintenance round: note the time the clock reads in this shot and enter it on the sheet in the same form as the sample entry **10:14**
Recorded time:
**4:54**
